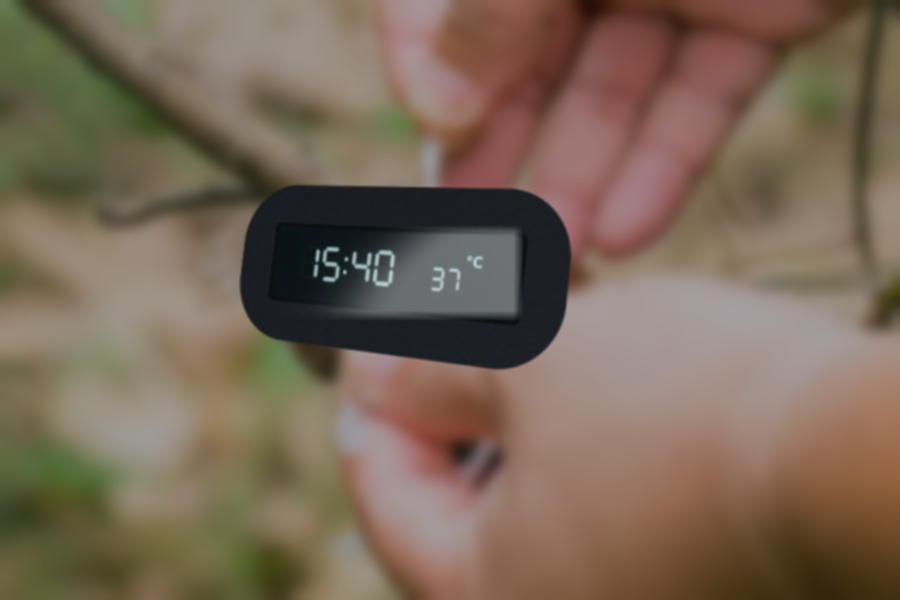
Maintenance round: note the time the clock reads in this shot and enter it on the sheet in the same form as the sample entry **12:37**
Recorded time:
**15:40**
